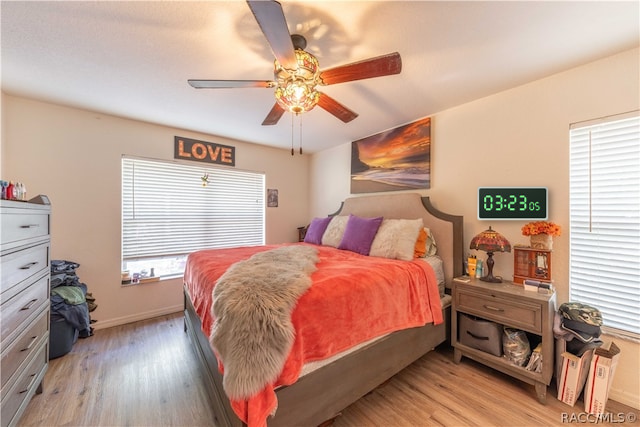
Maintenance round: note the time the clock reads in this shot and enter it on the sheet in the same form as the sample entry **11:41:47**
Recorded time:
**3:23:05**
